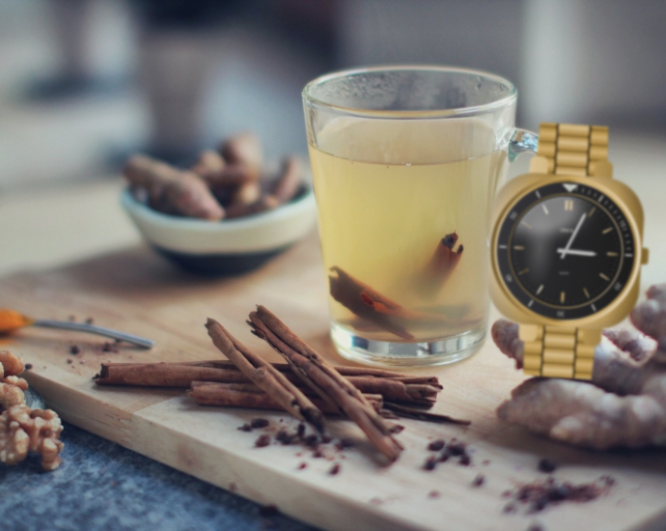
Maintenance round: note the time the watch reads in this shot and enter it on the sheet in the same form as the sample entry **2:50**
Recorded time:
**3:04**
